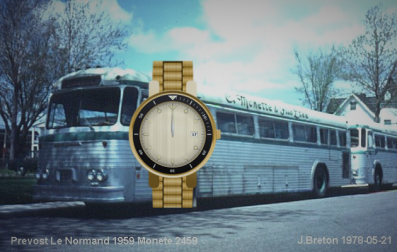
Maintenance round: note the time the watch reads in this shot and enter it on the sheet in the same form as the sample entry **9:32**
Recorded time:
**12:00**
